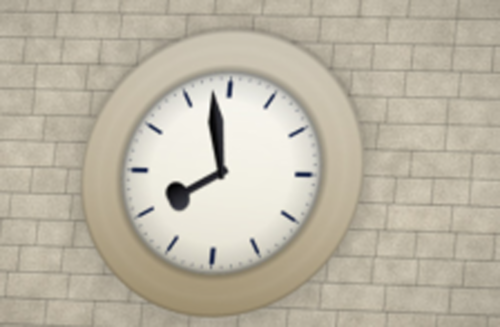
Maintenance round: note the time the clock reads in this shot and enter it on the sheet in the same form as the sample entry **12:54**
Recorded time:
**7:58**
